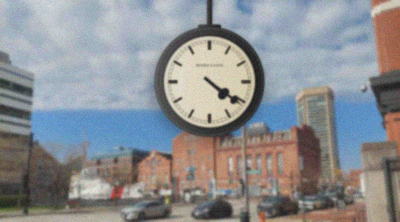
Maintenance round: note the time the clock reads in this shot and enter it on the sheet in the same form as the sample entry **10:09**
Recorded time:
**4:21**
